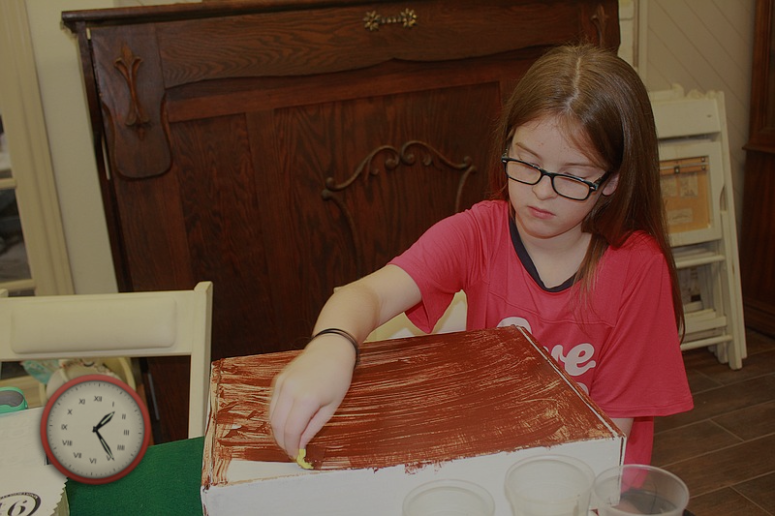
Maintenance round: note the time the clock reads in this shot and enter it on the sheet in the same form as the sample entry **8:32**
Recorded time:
**1:24**
